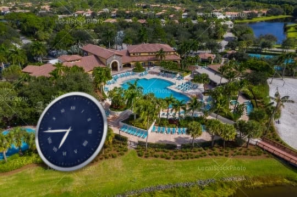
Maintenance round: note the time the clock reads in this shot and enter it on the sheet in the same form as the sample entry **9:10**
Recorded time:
**6:44**
